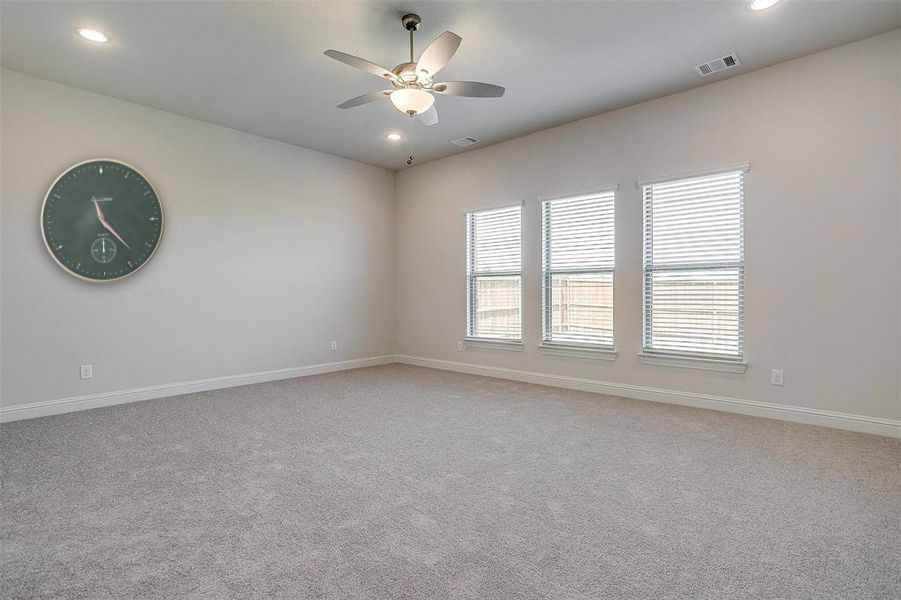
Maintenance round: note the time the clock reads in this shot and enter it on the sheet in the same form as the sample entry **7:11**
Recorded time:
**11:23**
